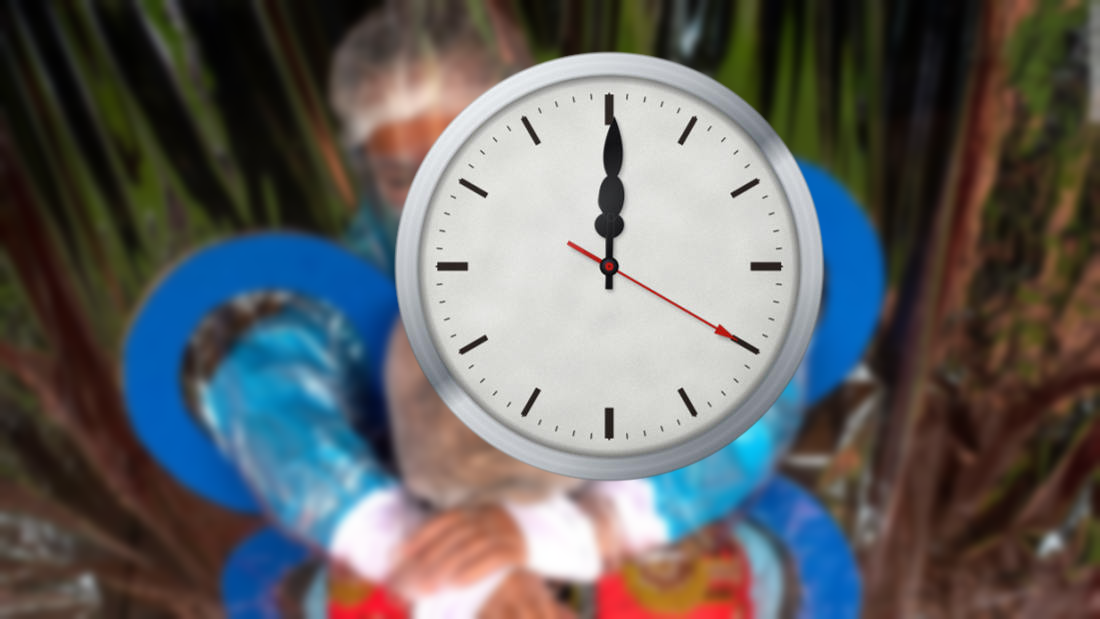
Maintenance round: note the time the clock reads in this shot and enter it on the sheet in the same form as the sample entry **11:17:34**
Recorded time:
**12:00:20**
